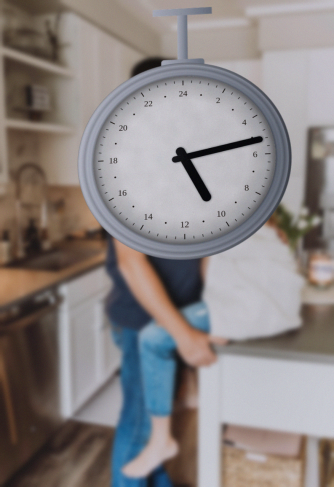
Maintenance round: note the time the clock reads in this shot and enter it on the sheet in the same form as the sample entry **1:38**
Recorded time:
**10:13**
